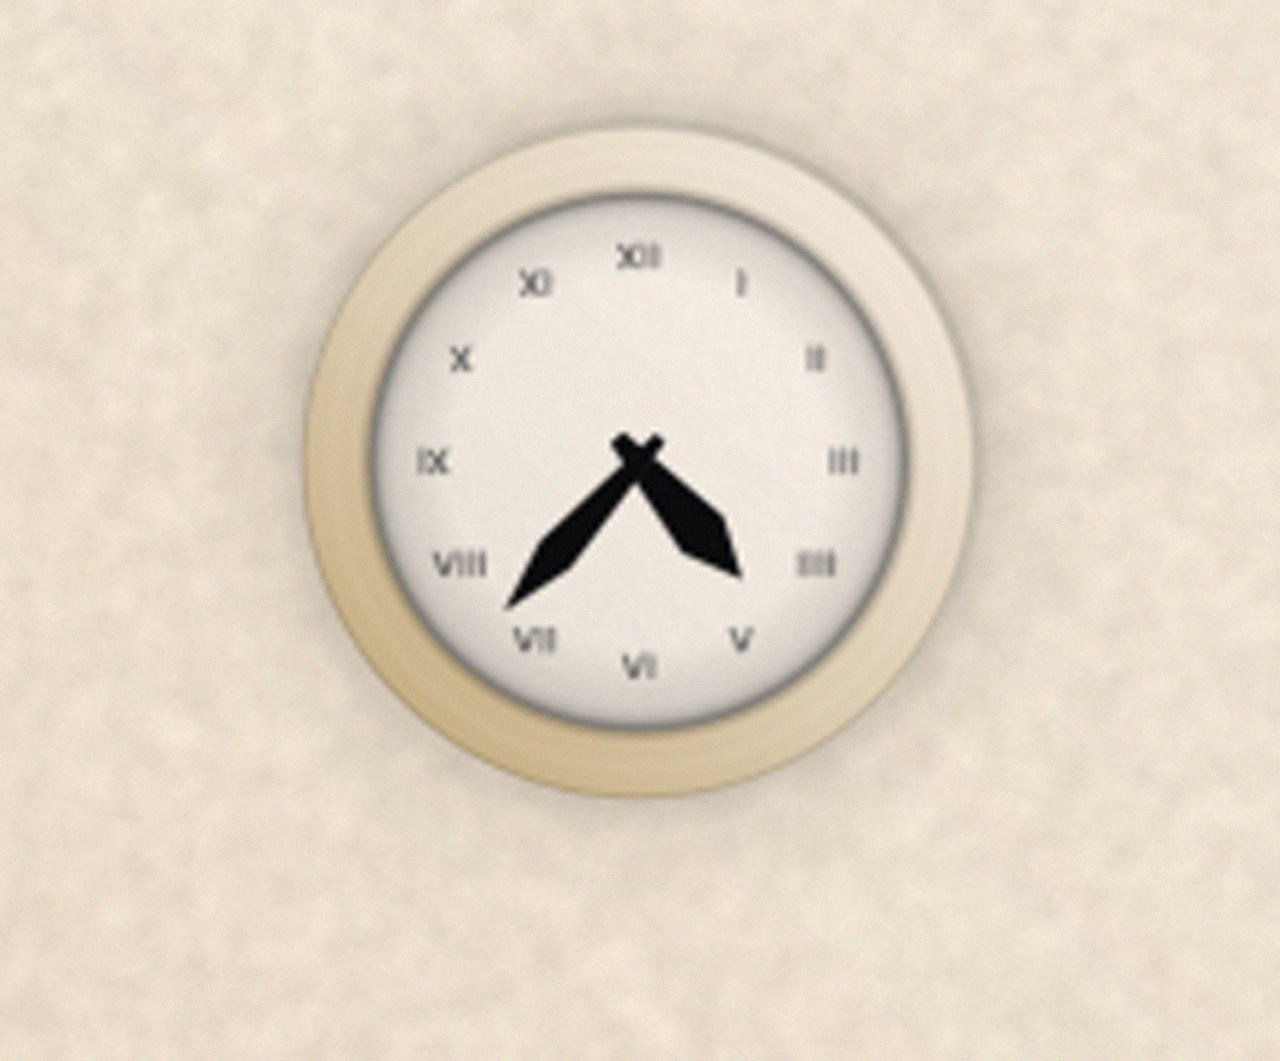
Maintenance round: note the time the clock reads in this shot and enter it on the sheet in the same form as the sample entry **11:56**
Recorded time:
**4:37**
